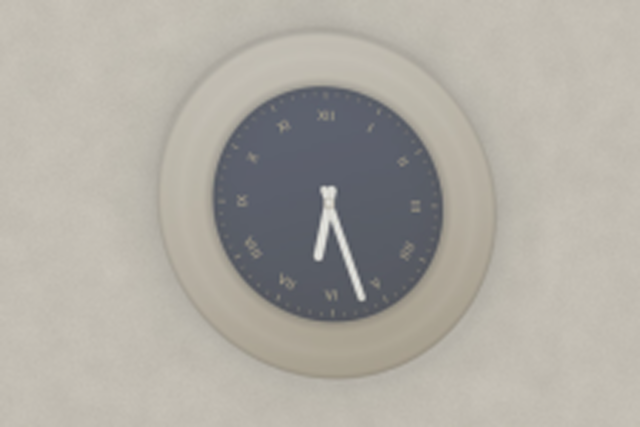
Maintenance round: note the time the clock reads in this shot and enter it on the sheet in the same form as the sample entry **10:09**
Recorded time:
**6:27**
